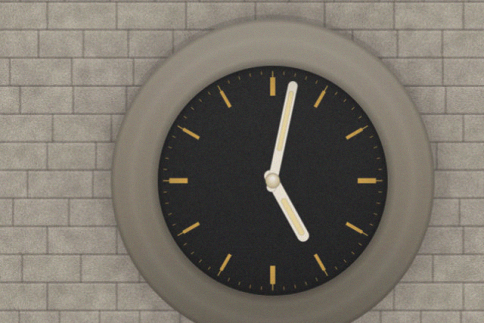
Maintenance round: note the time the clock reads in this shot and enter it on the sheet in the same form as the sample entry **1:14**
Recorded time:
**5:02**
